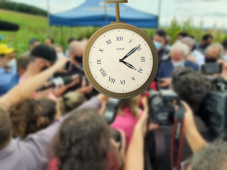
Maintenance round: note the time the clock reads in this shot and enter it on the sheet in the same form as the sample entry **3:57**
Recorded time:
**4:09**
